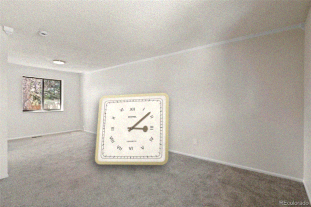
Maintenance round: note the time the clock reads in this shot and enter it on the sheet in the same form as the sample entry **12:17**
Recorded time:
**3:08**
